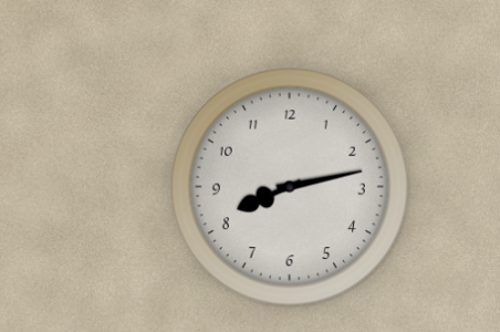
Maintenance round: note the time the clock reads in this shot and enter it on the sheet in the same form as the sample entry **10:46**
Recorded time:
**8:13**
